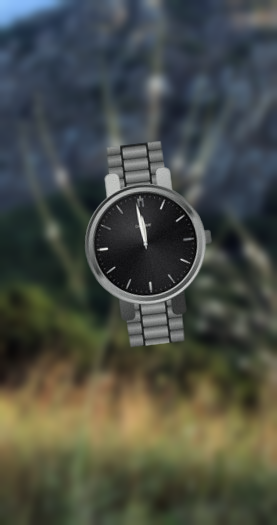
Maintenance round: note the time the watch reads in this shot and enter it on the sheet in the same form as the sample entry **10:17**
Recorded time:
**11:59**
